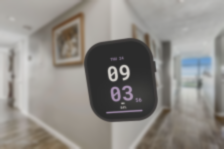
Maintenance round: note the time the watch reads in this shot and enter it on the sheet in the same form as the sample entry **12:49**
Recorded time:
**9:03**
